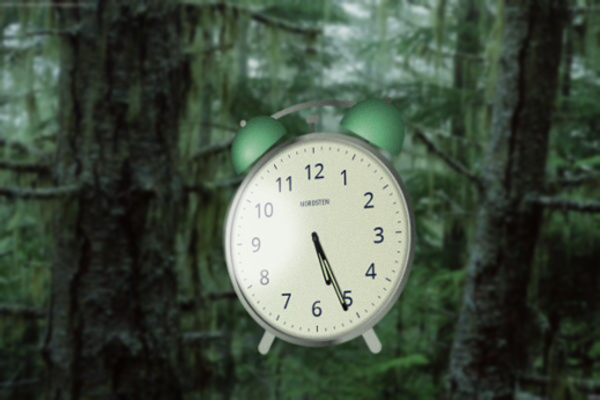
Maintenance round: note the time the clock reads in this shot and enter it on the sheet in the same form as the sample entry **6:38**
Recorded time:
**5:26**
